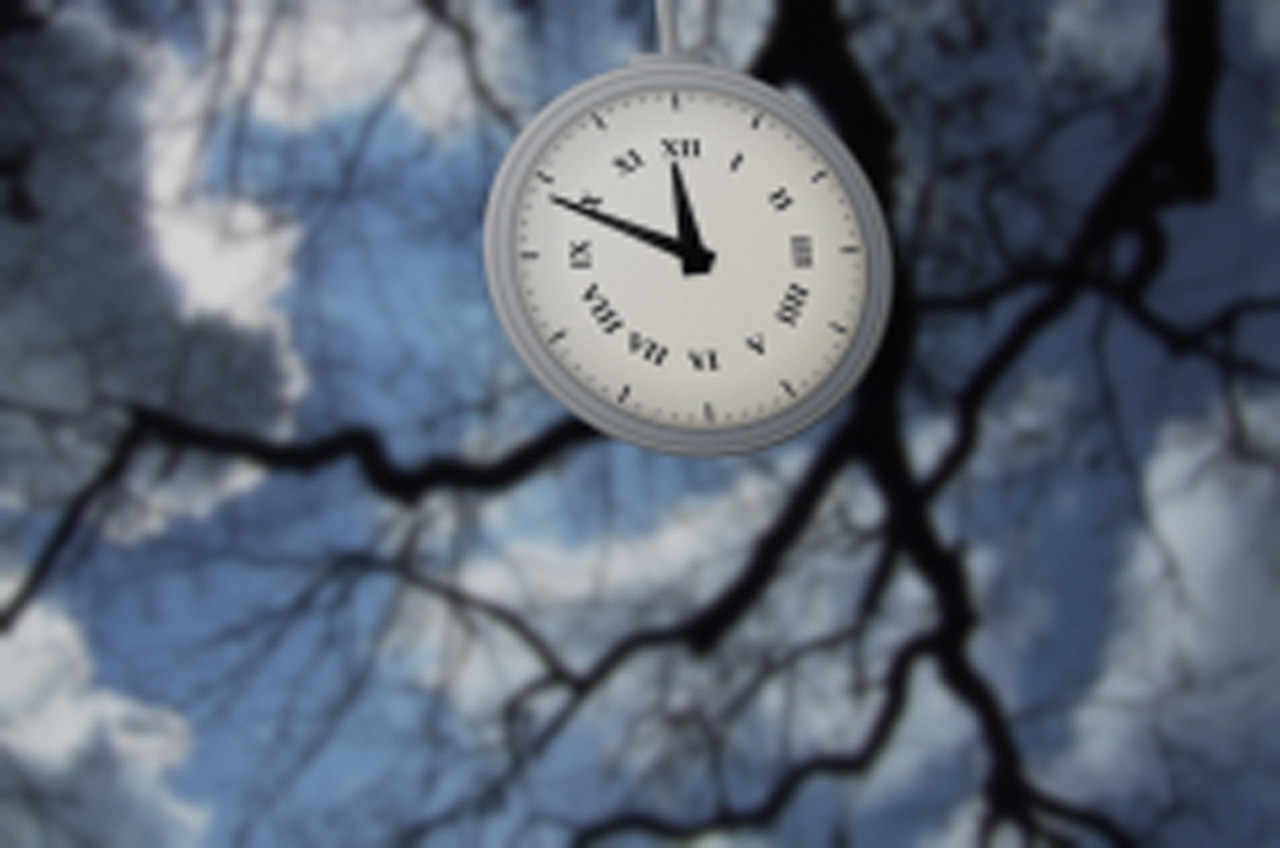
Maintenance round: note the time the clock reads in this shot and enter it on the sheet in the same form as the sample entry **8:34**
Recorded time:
**11:49**
